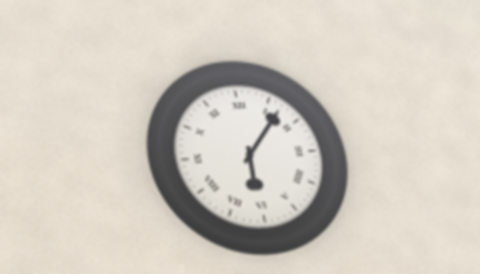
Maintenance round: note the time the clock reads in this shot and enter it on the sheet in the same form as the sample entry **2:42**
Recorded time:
**6:07**
